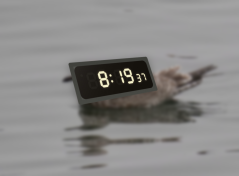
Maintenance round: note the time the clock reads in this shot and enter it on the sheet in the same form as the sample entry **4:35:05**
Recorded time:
**8:19:37**
